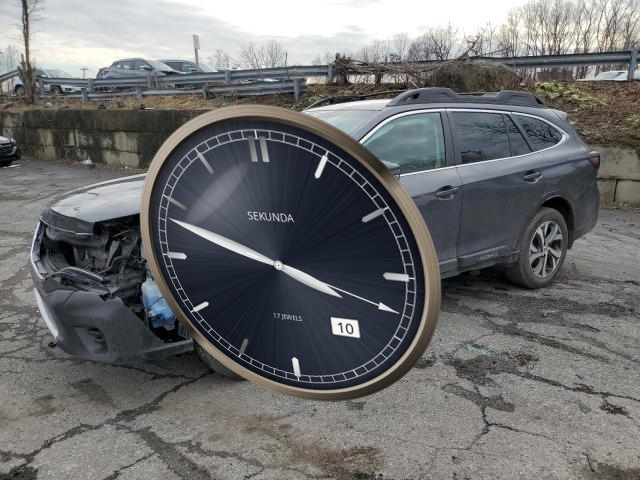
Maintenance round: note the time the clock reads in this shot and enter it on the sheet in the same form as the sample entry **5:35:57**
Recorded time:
**3:48:18**
